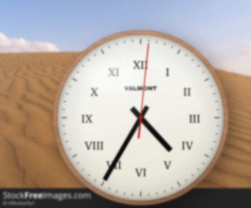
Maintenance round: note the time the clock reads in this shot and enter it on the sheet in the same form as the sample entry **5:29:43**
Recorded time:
**4:35:01**
